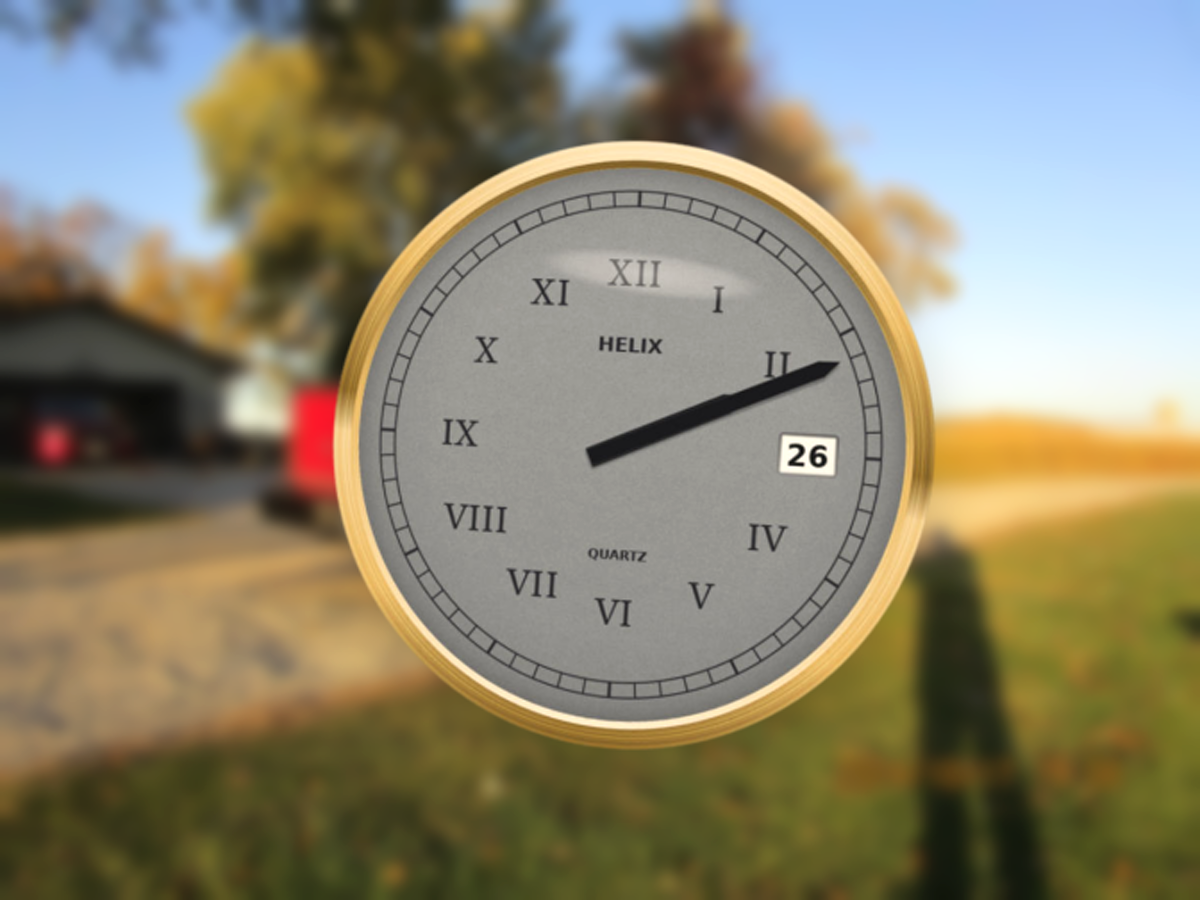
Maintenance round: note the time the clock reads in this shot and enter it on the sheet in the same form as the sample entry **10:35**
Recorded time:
**2:11**
